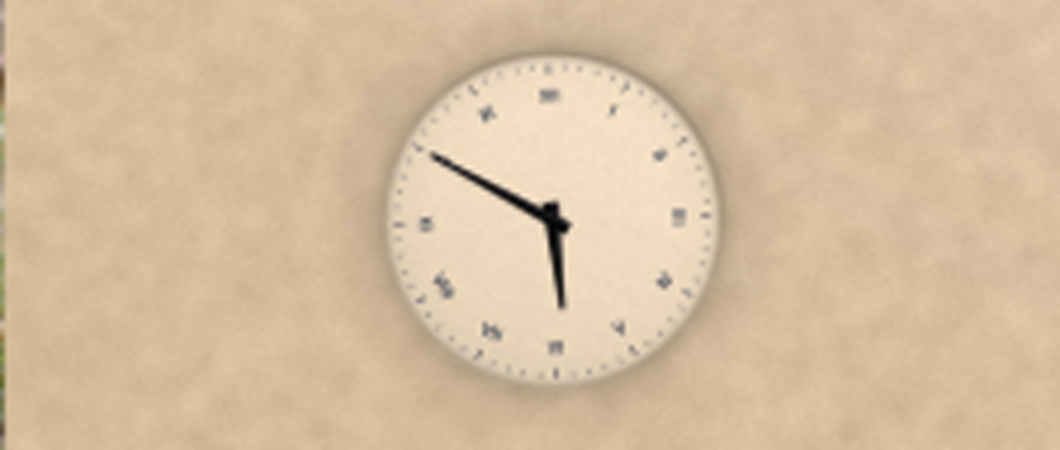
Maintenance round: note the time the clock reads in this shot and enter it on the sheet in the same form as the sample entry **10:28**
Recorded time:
**5:50**
